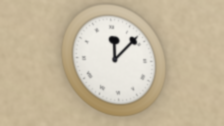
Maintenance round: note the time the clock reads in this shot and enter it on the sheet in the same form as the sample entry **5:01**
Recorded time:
**12:08**
